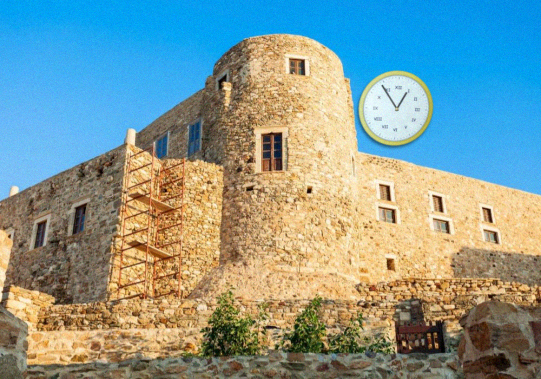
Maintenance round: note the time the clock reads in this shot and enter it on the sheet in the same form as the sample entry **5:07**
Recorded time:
**12:54**
